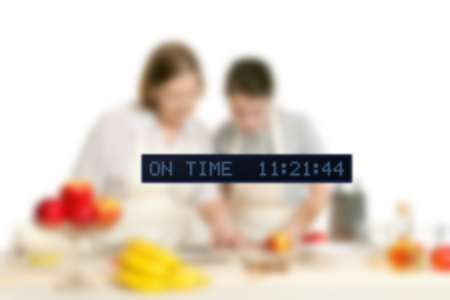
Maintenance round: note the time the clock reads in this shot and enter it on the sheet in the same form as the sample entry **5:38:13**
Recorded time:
**11:21:44**
